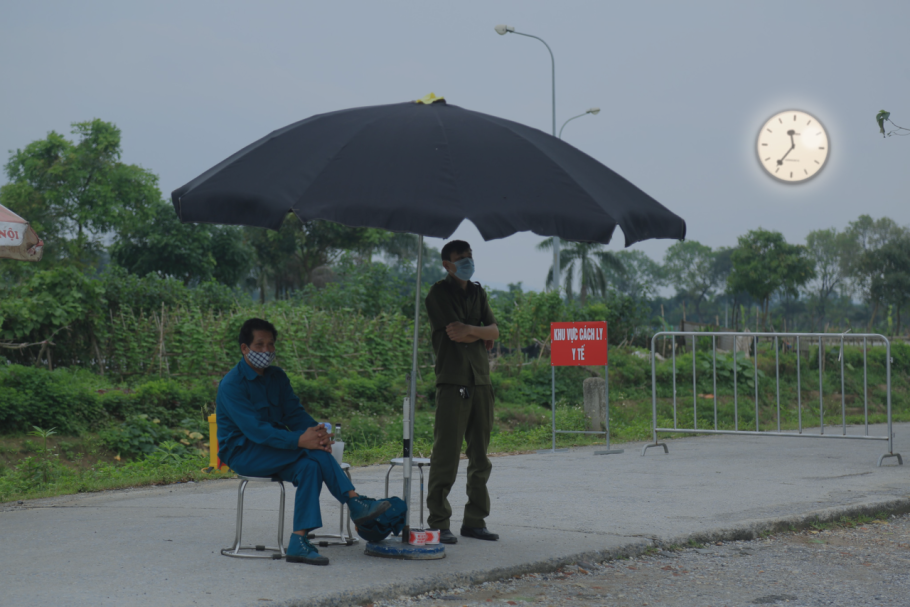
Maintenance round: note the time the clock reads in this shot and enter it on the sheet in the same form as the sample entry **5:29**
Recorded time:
**11:36**
